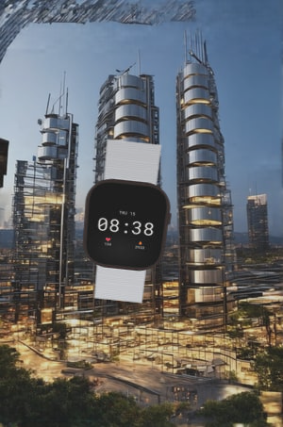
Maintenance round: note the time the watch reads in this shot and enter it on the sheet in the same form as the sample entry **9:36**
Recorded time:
**8:38**
